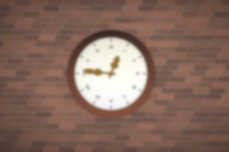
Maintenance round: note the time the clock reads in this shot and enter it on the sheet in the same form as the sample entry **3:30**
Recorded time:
**12:46**
